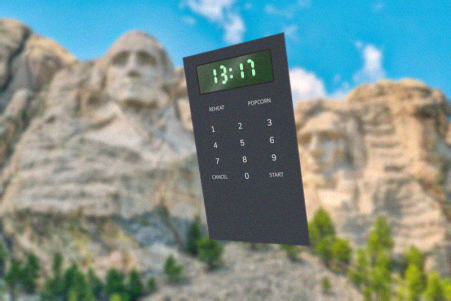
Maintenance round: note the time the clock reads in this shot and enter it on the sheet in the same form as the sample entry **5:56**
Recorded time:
**13:17**
